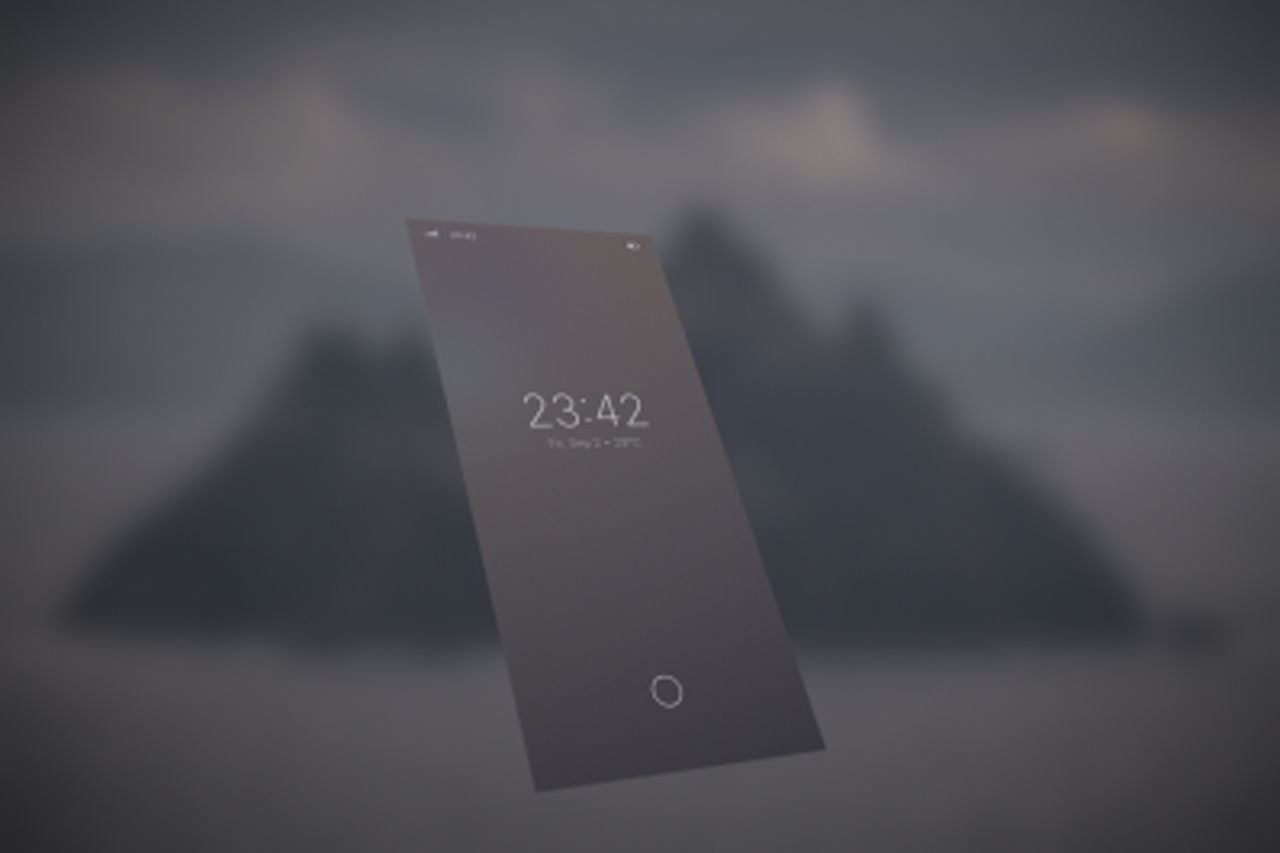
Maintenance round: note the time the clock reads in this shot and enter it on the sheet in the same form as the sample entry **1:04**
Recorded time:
**23:42**
